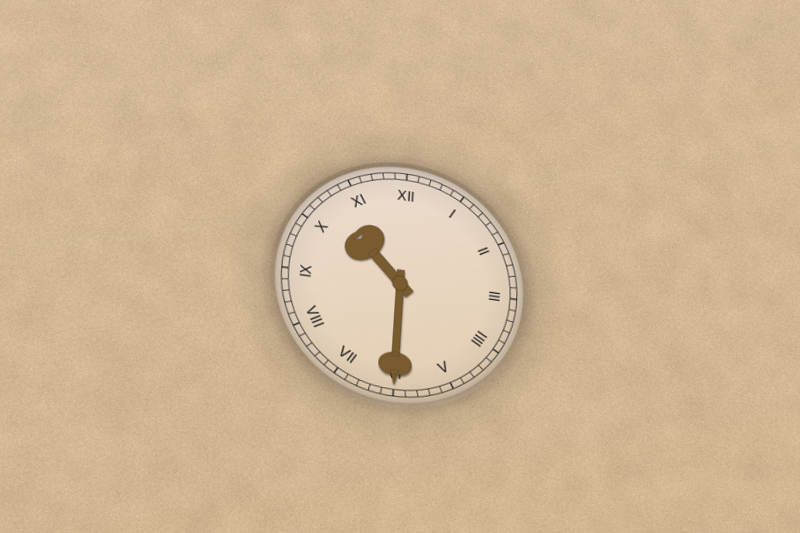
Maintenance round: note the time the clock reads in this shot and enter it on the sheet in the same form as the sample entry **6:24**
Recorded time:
**10:30**
